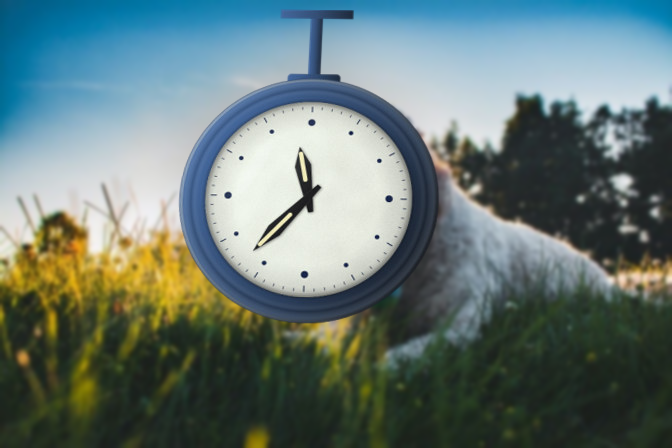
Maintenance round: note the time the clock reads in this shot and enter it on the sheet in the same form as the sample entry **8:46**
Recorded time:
**11:37**
